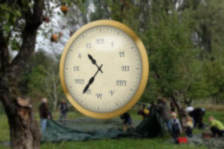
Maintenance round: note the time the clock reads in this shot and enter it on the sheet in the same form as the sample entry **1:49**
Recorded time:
**10:36**
